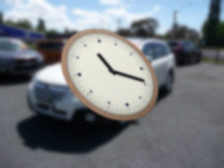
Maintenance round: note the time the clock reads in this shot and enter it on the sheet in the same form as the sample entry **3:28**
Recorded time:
**11:19**
